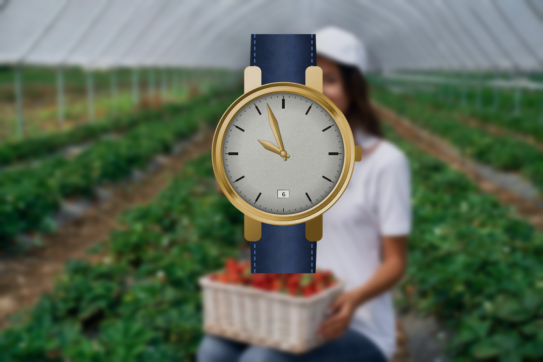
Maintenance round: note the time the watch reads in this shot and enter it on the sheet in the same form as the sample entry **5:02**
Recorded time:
**9:57**
